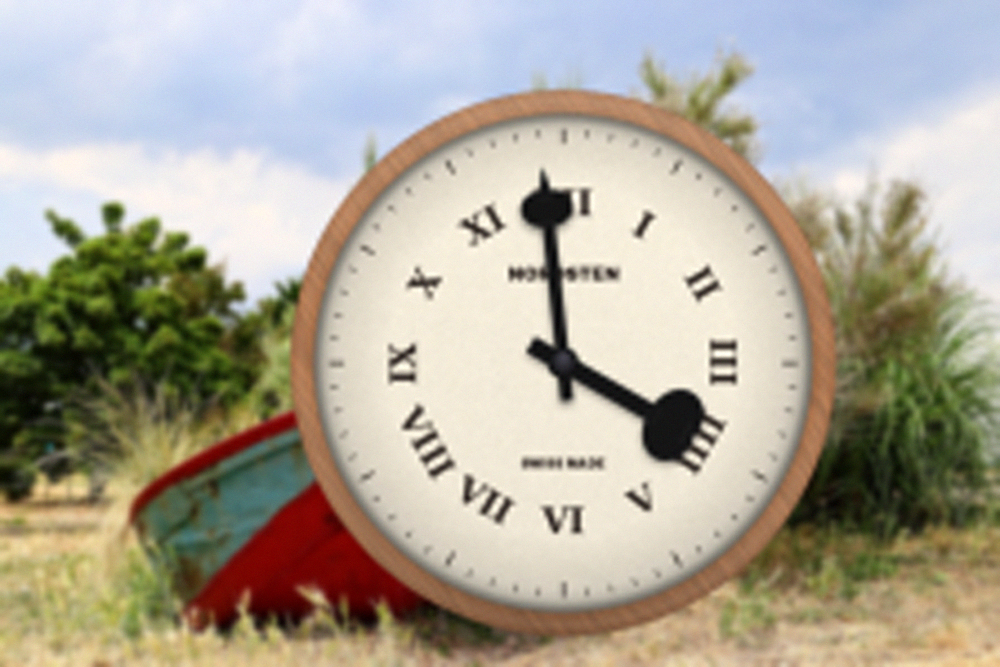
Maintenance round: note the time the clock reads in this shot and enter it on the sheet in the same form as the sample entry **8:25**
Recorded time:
**3:59**
